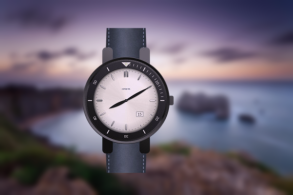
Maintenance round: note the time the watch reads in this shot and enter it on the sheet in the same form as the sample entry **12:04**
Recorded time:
**8:10**
